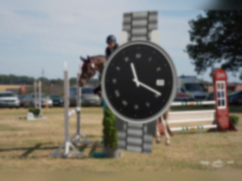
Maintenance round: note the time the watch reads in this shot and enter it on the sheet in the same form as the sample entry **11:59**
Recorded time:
**11:19**
